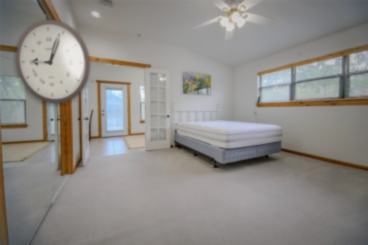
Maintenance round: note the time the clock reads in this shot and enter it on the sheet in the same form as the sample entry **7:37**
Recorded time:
**9:04**
